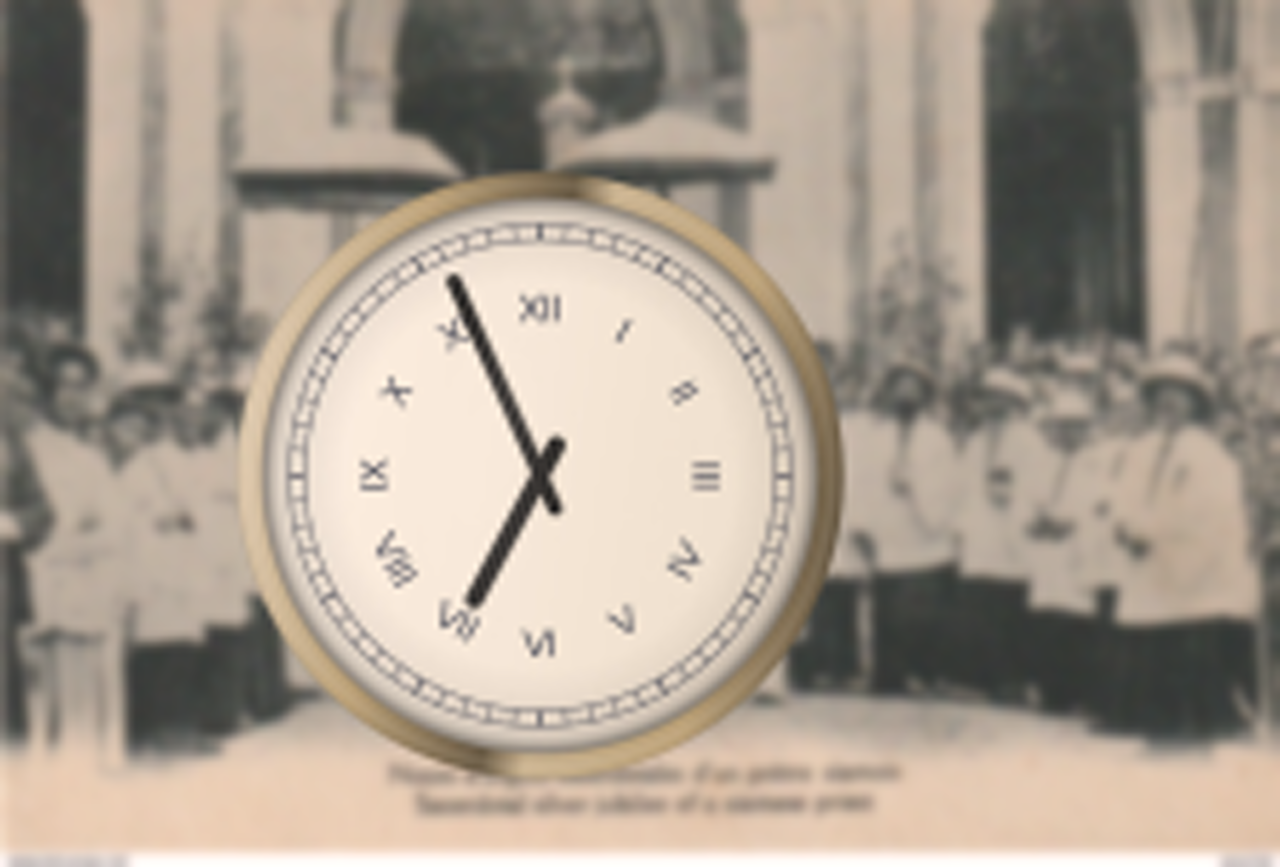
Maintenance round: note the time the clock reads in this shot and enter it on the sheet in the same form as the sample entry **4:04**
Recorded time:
**6:56**
